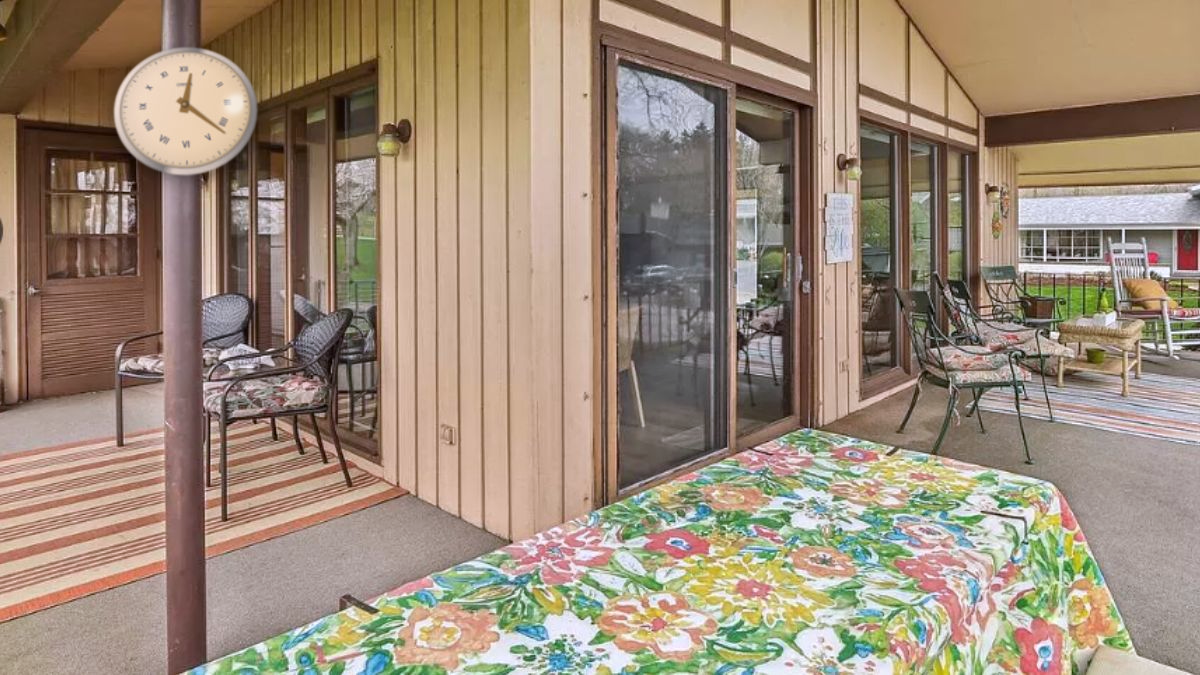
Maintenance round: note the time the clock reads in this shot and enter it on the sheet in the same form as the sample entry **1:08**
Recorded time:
**12:22**
